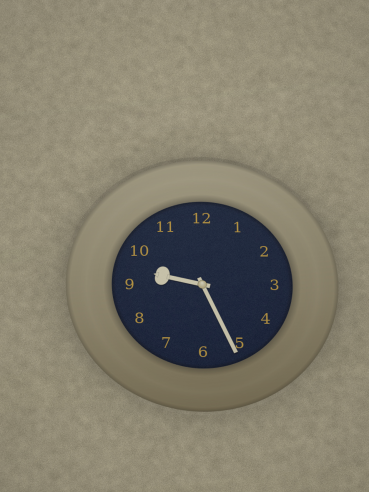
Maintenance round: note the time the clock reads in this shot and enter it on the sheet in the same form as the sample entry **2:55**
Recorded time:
**9:26**
